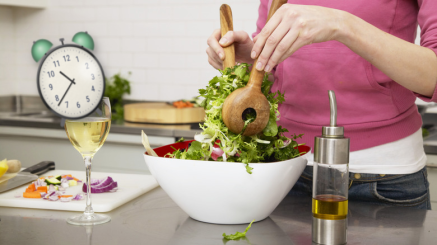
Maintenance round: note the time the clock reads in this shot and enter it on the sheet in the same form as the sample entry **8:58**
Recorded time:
**10:38**
